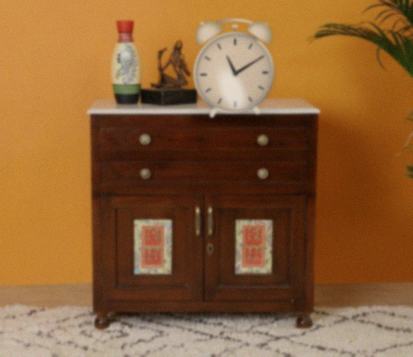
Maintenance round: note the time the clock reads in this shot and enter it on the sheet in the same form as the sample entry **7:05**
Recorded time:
**11:10**
